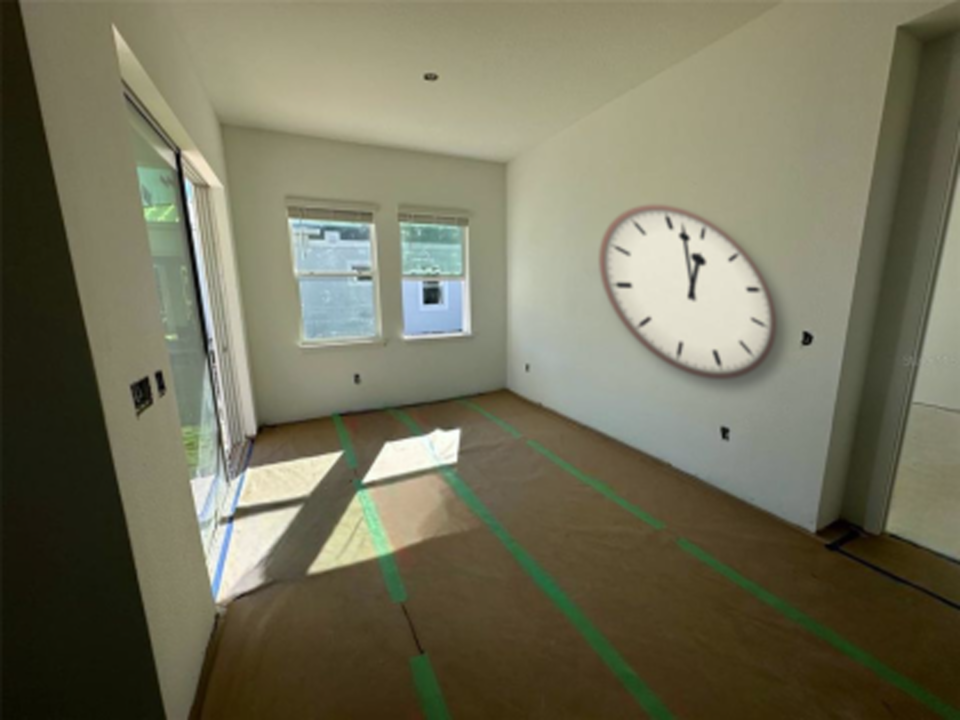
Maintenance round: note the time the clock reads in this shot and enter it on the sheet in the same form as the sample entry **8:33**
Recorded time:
**1:02**
